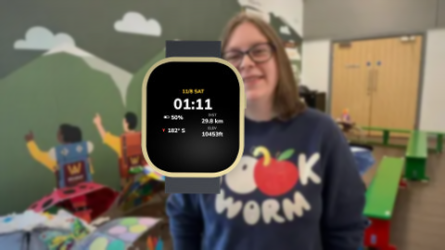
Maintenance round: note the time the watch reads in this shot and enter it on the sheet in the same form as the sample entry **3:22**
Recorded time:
**1:11**
